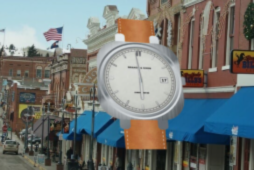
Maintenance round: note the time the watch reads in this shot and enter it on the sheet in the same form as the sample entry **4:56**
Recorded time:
**5:59**
